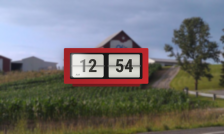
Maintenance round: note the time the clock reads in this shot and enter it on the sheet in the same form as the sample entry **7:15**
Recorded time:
**12:54**
